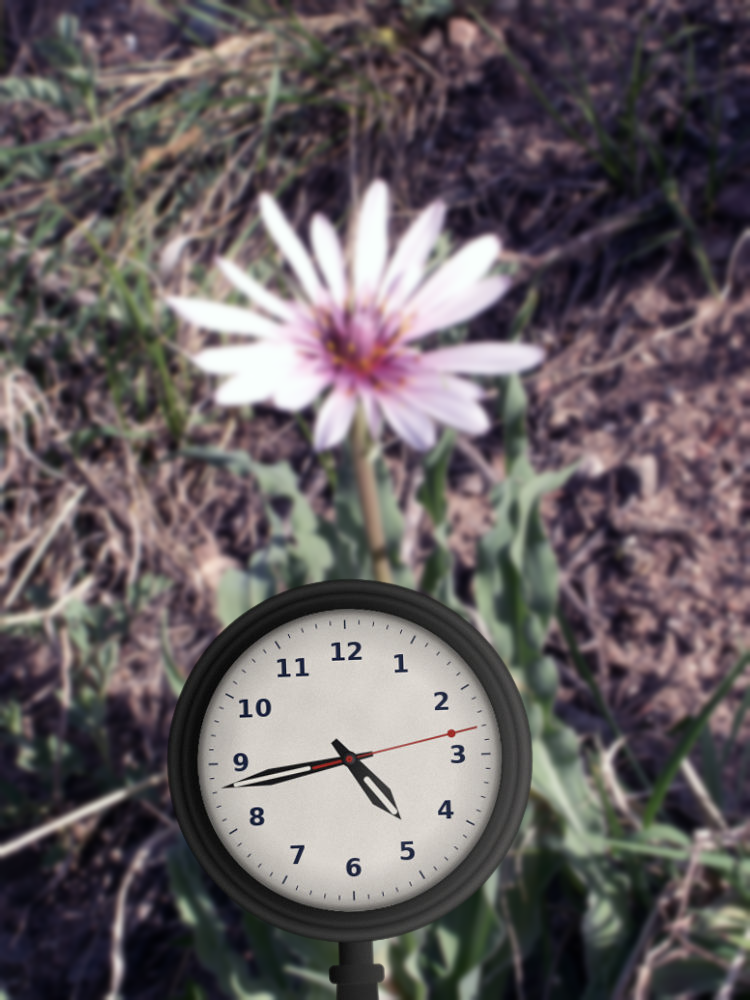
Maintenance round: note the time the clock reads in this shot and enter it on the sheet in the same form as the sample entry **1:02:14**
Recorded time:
**4:43:13**
